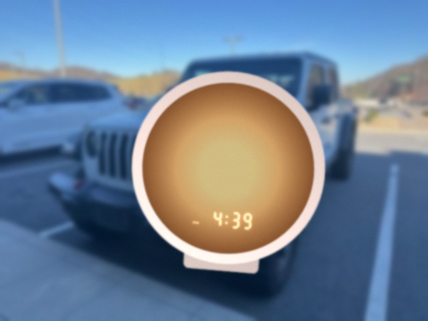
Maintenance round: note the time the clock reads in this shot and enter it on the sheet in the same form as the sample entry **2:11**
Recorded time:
**4:39**
